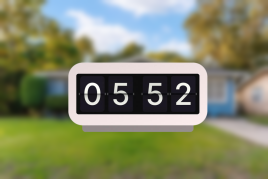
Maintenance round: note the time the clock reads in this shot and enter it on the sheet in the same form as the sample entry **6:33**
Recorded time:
**5:52**
